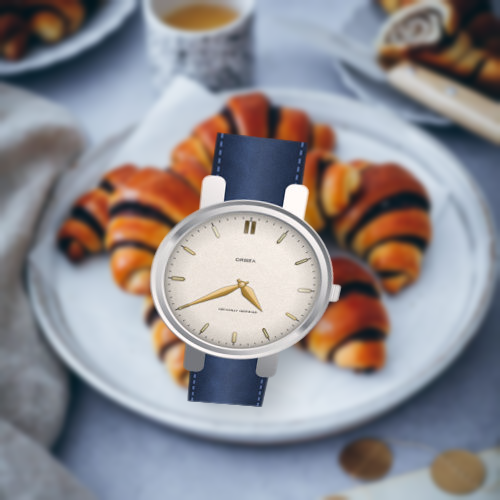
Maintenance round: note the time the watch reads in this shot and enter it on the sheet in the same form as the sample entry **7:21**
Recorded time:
**4:40**
